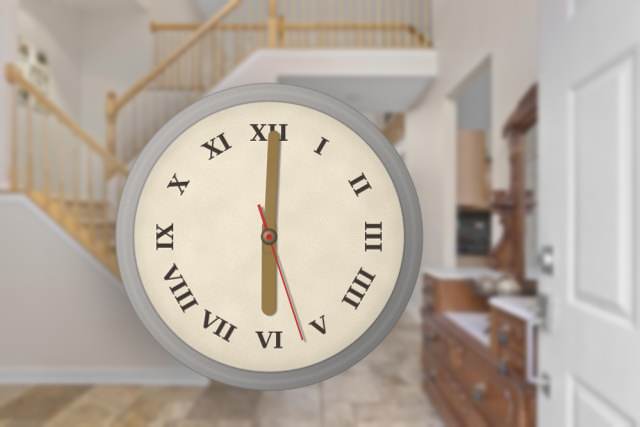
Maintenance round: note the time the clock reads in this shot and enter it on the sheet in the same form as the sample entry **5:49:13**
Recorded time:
**6:00:27**
